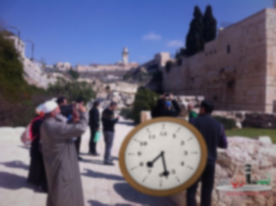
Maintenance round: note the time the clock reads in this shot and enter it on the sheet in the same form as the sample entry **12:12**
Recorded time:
**7:28**
